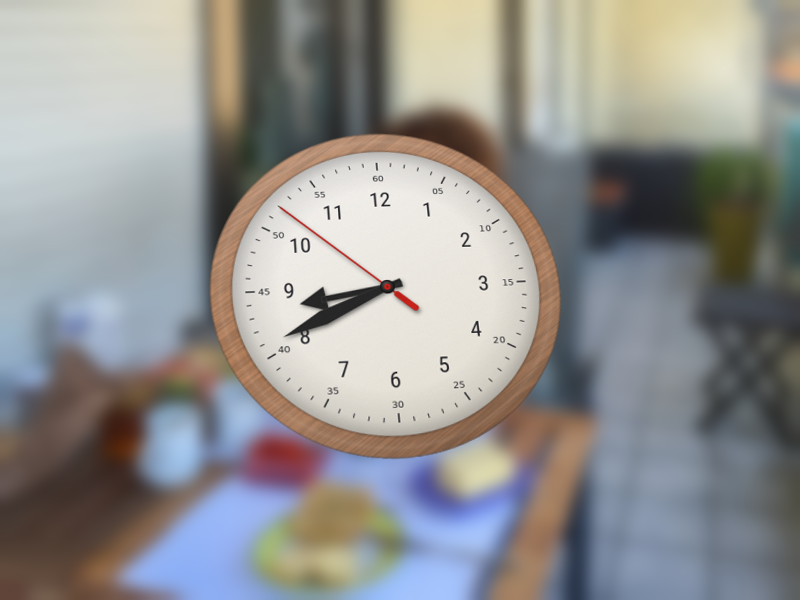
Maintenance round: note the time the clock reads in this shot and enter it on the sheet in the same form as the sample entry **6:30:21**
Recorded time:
**8:40:52**
